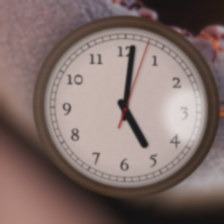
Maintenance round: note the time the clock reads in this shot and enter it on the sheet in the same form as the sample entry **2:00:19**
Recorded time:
**5:01:03**
